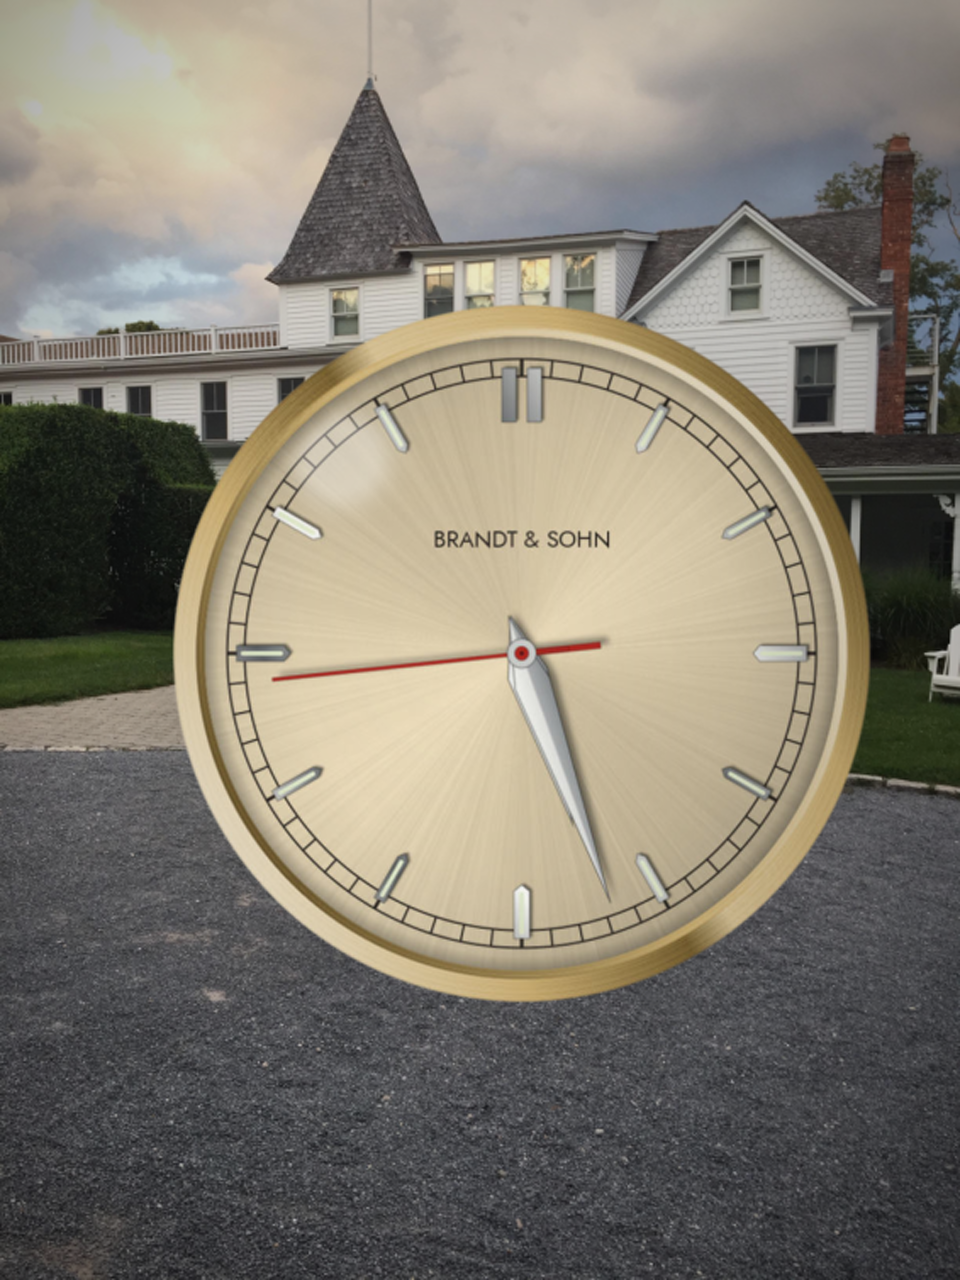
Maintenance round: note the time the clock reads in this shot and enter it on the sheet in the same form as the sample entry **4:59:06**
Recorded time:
**5:26:44**
